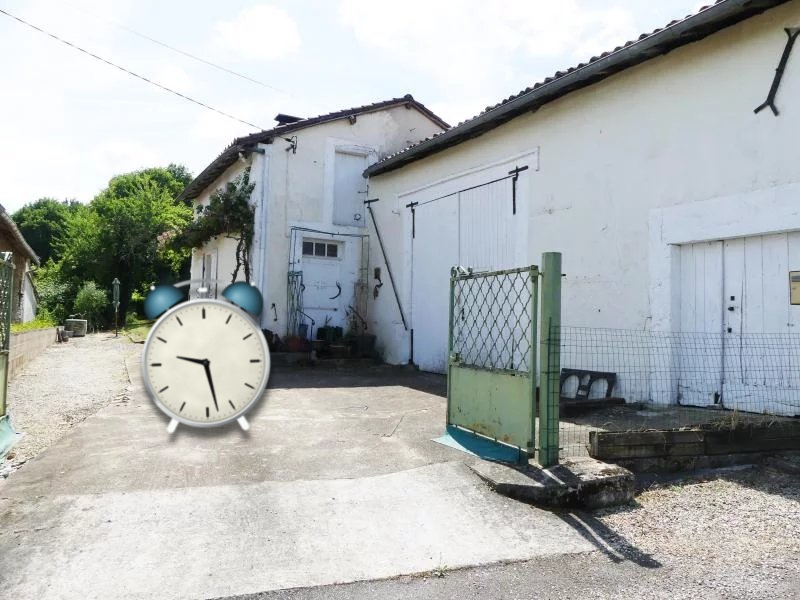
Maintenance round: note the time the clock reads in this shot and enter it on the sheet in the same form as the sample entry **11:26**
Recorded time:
**9:28**
